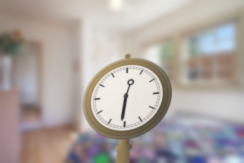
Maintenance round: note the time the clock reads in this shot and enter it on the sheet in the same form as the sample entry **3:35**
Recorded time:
**12:31**
